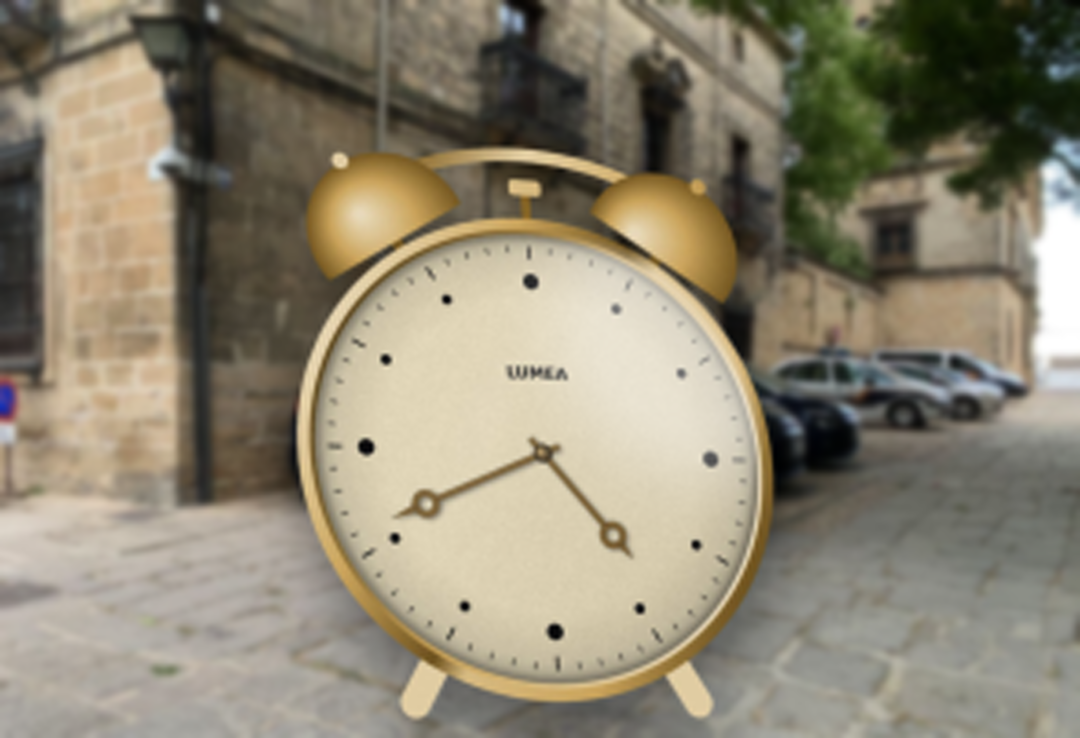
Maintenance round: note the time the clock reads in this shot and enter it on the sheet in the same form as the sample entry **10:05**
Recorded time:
**4:41**
